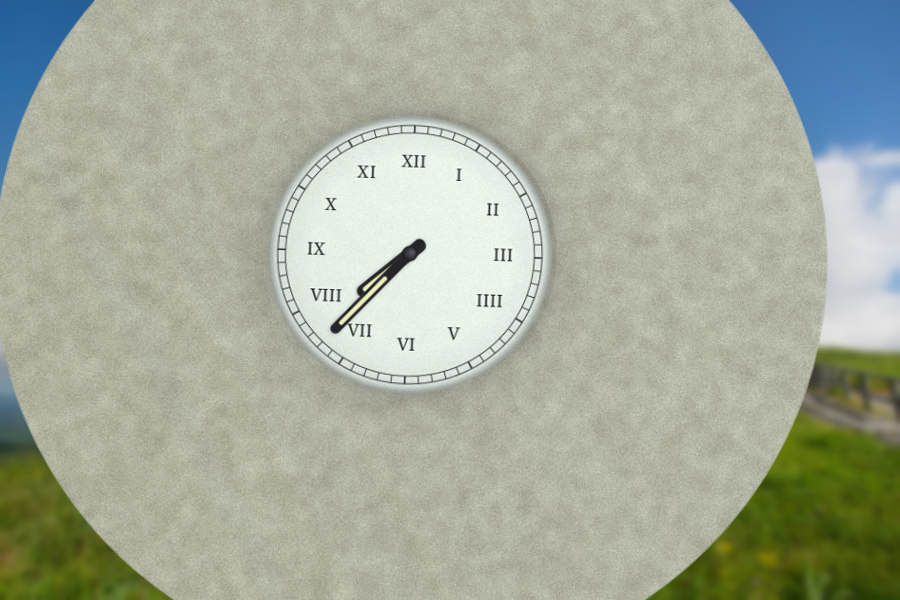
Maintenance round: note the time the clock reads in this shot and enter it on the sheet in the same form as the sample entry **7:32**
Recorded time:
**7:37**
